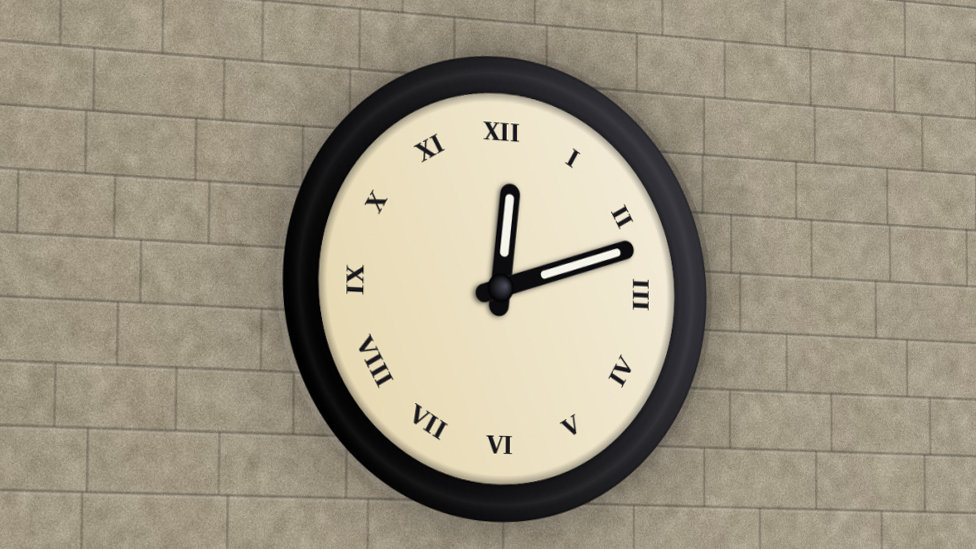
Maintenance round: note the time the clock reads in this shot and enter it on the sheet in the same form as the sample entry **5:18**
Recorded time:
**12:12**
